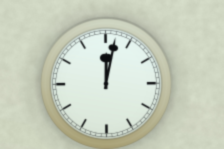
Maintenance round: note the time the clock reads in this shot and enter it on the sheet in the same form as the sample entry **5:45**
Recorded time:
**12:02**
